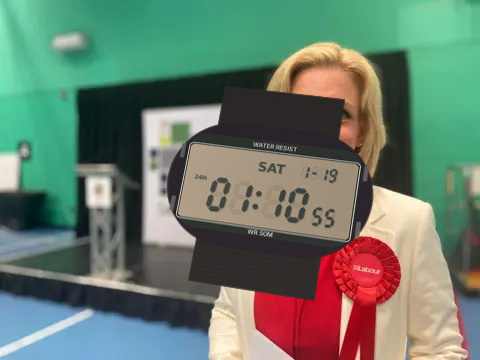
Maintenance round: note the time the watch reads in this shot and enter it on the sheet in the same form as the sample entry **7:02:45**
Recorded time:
**1:10:55**
